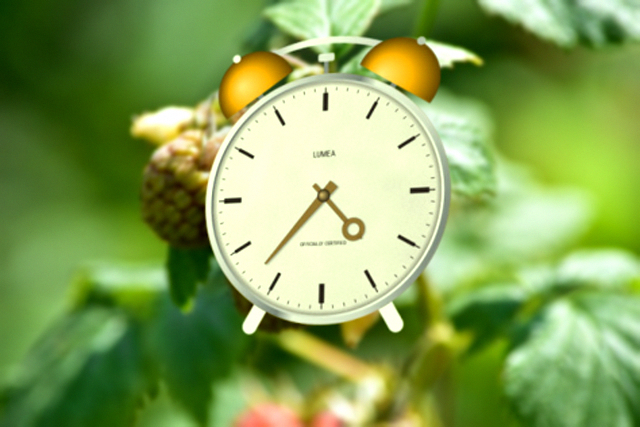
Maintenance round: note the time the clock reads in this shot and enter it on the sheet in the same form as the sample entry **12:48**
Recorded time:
**4:37**
